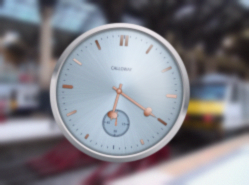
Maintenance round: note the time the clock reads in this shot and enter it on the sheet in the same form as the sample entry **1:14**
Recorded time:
**6:20**
